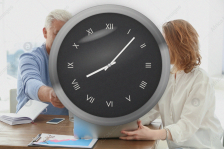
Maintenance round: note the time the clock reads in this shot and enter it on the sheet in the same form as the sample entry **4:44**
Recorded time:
**8:07**
